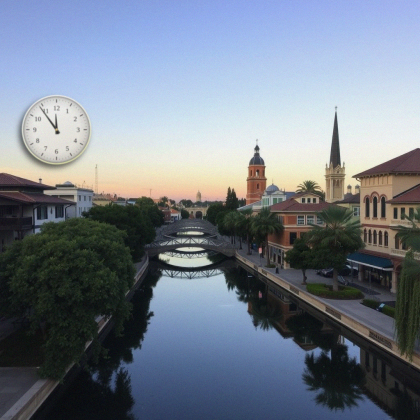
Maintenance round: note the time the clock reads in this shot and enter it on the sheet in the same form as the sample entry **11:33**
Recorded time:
**11:54**
